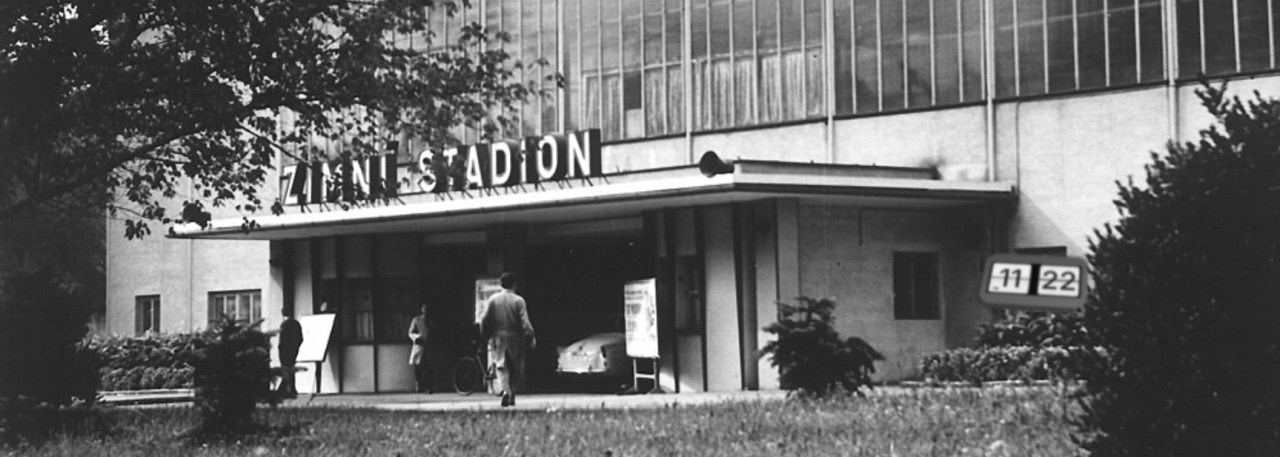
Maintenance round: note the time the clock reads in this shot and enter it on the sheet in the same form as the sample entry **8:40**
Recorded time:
**11:22**
